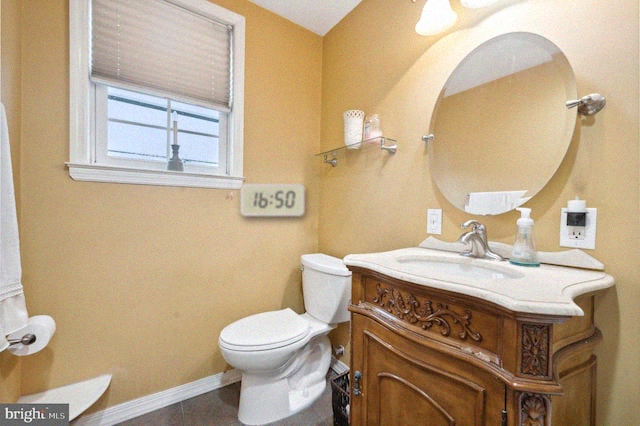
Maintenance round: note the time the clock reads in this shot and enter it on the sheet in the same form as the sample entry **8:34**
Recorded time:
**16:50**
